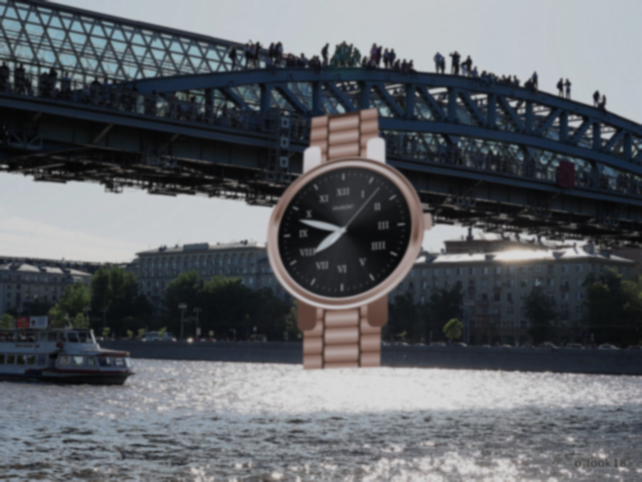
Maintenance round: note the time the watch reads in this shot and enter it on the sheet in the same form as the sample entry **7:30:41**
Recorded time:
**7:48:07**
